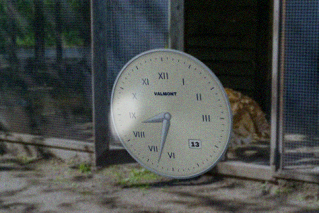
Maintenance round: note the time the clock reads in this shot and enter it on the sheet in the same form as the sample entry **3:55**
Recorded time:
**8:33**
